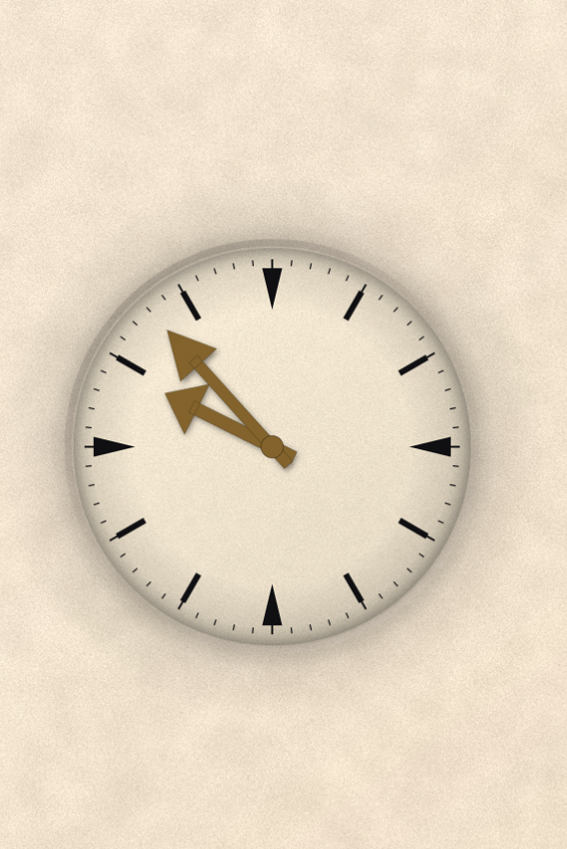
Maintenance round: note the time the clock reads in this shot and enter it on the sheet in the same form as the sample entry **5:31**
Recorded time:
**9:53**
